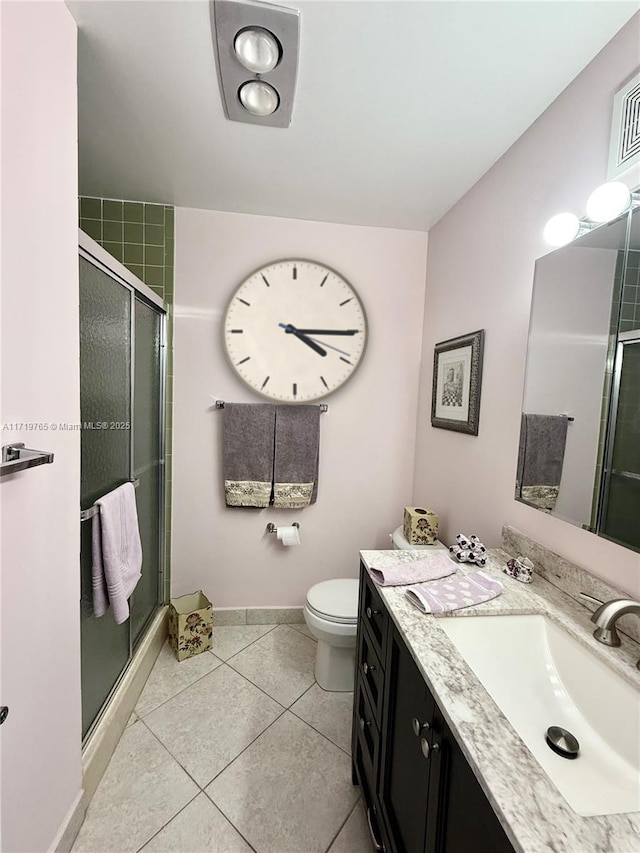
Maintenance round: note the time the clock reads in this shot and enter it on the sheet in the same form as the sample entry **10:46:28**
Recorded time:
**4:15:19**
